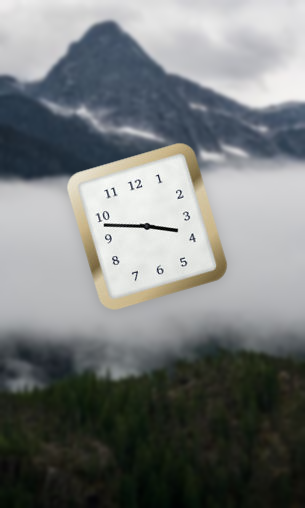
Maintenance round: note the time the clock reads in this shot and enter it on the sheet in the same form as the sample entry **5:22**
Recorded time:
**3:48**
